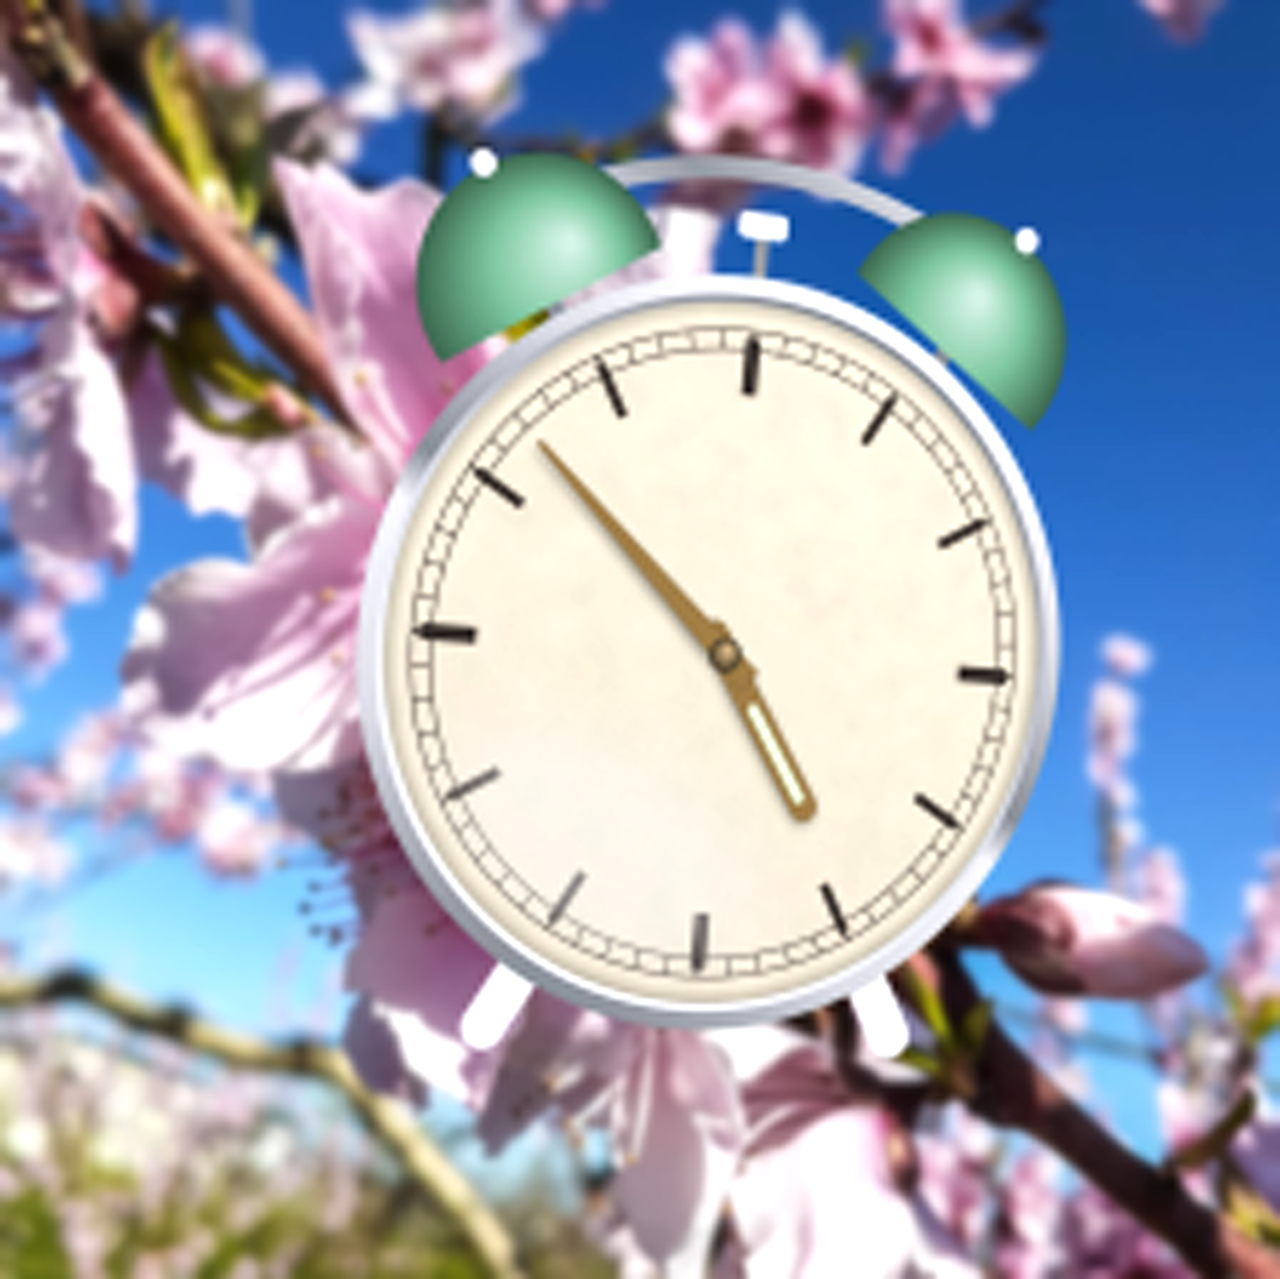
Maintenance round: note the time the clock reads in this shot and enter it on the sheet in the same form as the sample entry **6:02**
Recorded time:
**4:52**
